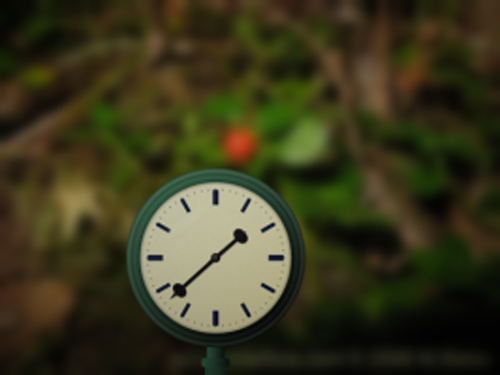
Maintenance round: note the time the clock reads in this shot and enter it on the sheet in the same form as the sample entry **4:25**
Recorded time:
**1:38**
